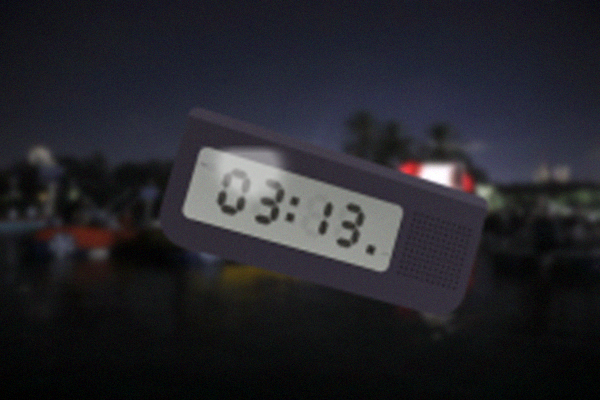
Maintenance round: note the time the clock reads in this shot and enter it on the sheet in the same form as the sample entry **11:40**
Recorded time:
**3:13**
